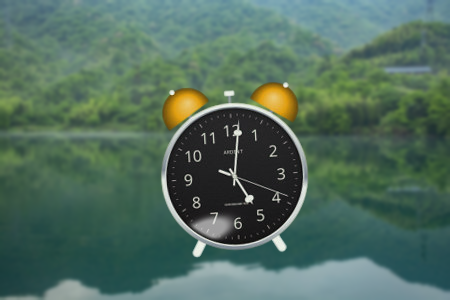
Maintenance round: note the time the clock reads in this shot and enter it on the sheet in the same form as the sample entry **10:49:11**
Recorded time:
**5:01:19**
